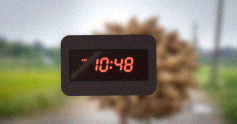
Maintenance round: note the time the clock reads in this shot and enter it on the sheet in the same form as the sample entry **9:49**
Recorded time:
**10:48**
